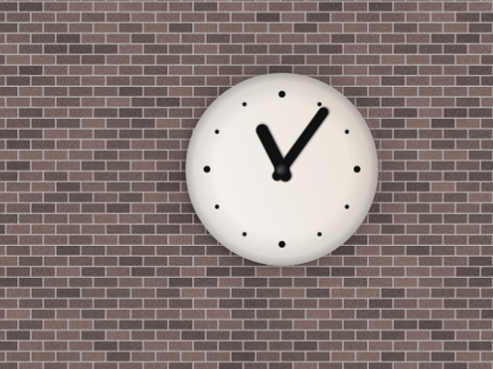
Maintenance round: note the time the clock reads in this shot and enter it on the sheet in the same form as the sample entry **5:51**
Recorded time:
**11:06**
